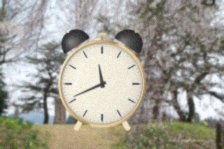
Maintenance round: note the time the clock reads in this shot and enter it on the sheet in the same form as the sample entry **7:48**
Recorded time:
**11:41**
